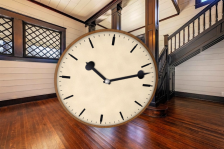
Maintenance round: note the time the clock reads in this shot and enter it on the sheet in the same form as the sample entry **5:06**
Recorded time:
**10:12**
